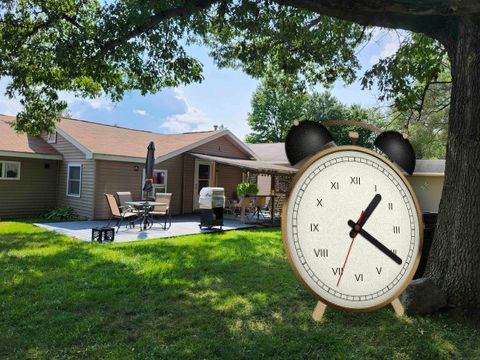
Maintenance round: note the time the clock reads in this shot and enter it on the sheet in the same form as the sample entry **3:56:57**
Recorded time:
**1:20:34**
